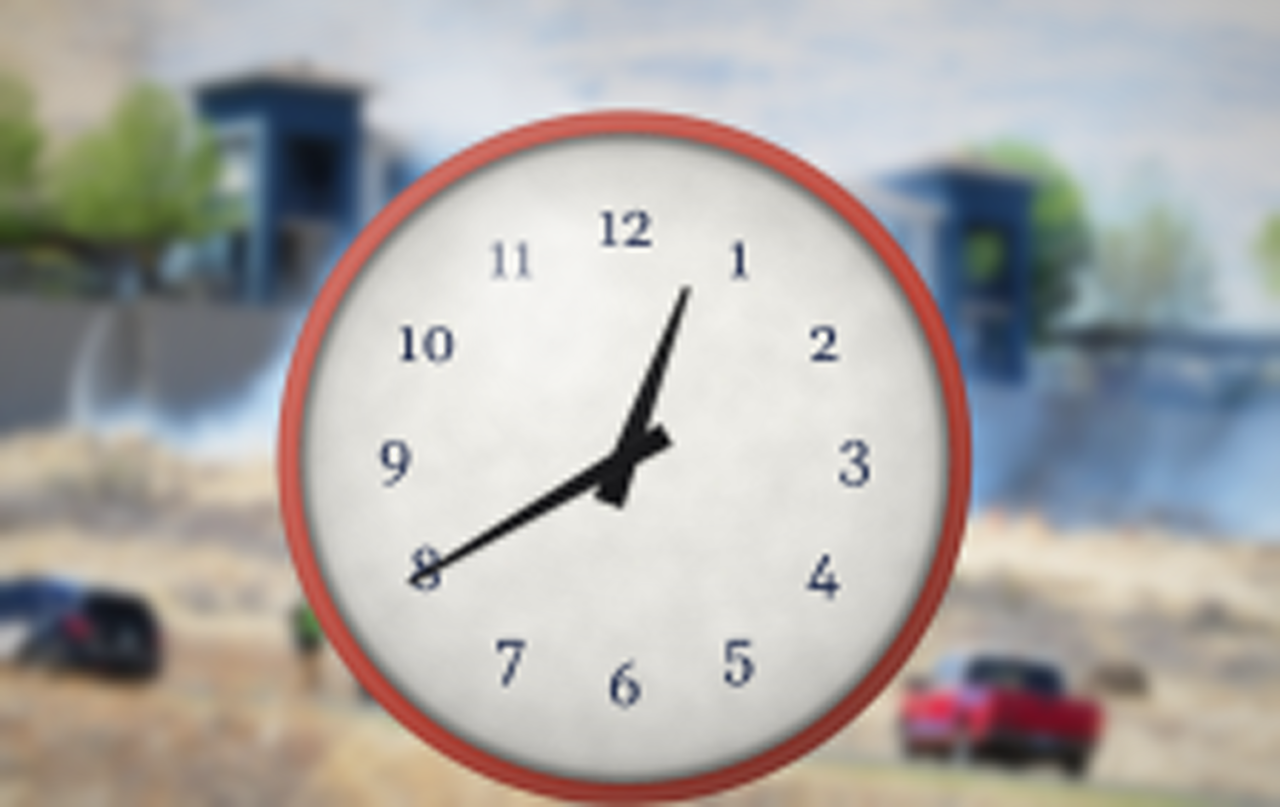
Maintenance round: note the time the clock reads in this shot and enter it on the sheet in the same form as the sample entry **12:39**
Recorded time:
**12:40**
